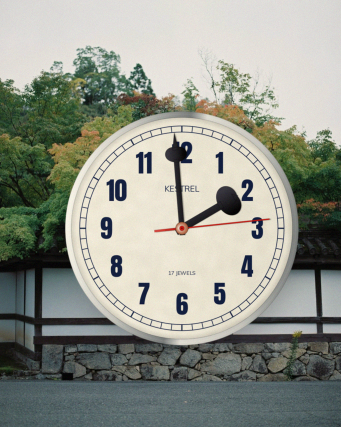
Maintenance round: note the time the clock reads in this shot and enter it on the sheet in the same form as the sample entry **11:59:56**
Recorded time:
**1:59:14**
